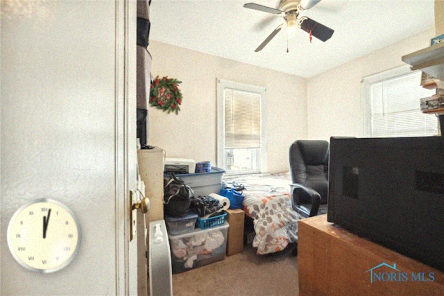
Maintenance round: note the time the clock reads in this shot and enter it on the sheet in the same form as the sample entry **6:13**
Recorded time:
**12:02**
